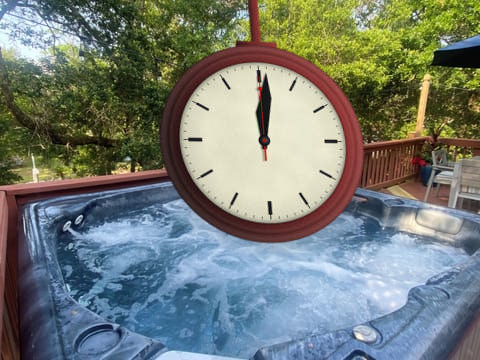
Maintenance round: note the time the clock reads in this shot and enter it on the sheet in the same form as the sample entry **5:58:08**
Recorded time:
**12:01:00**
